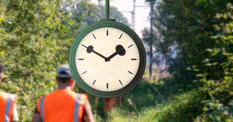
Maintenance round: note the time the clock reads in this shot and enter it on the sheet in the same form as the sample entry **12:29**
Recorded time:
**1:50**
